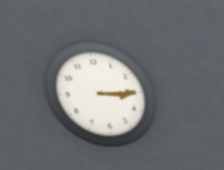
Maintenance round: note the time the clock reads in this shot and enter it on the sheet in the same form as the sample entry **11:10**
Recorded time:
**3:15**
